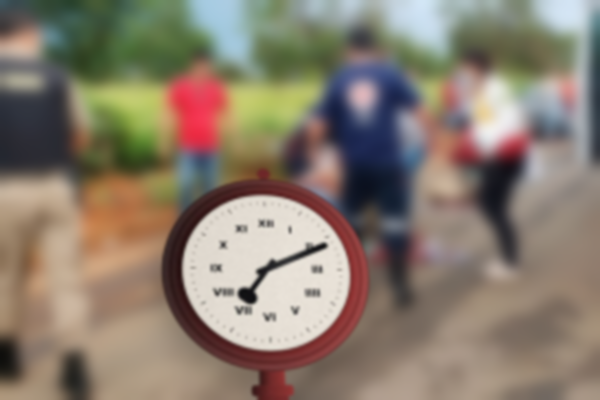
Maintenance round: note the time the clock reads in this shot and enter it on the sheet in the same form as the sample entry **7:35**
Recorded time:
**7:11**
